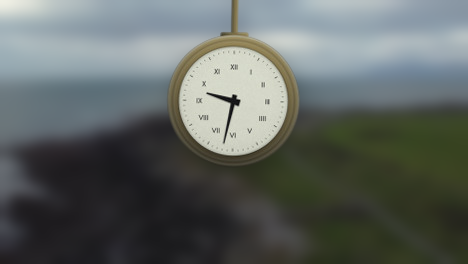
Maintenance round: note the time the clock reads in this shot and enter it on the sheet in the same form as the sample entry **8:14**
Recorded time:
**9:32**
